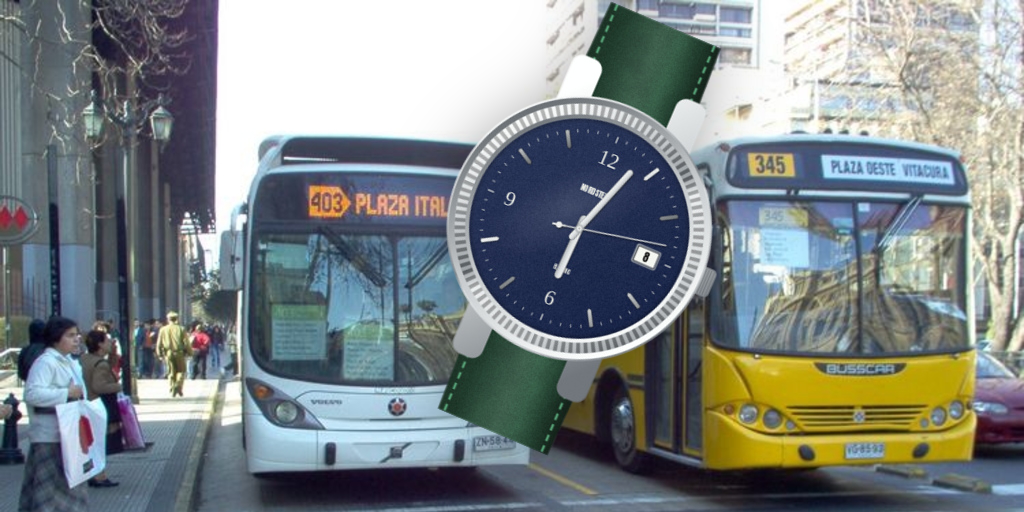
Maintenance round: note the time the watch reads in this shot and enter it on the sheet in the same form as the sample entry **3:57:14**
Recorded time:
**6:03:13**
